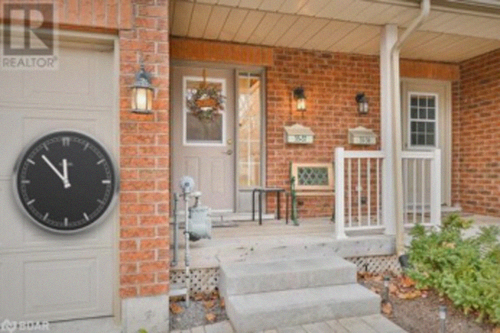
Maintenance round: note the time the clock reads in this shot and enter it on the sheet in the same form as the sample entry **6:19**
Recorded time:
**11:53**
